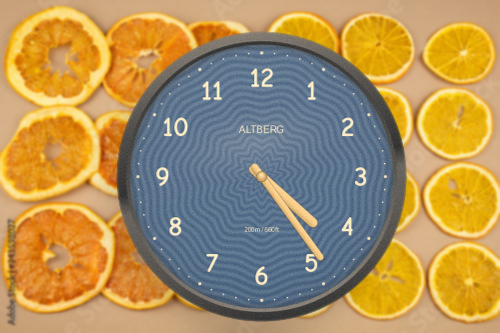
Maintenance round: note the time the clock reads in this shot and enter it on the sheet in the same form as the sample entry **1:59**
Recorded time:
**4:24**
